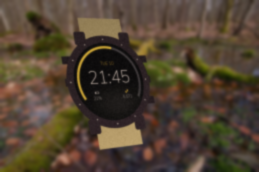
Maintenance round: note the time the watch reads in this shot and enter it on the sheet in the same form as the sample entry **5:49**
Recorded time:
**21:45**
